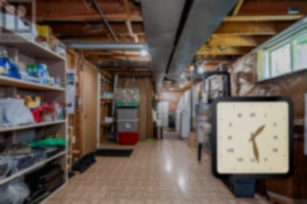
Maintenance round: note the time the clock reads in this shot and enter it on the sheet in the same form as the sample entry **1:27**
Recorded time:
**1:28**
